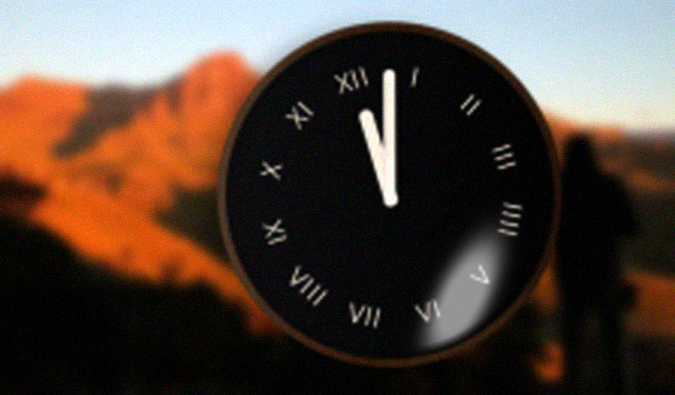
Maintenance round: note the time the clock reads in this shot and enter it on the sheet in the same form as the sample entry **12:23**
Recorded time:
**12:03**
